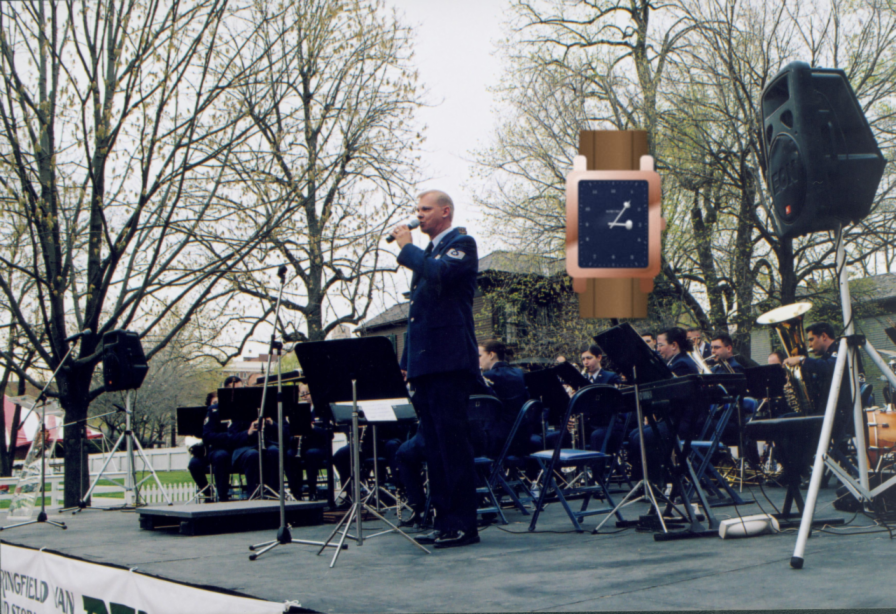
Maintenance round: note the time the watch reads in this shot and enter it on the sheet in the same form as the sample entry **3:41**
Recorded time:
**3:06**
